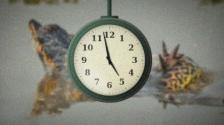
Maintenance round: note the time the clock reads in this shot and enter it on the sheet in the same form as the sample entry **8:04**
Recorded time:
**4:58**
